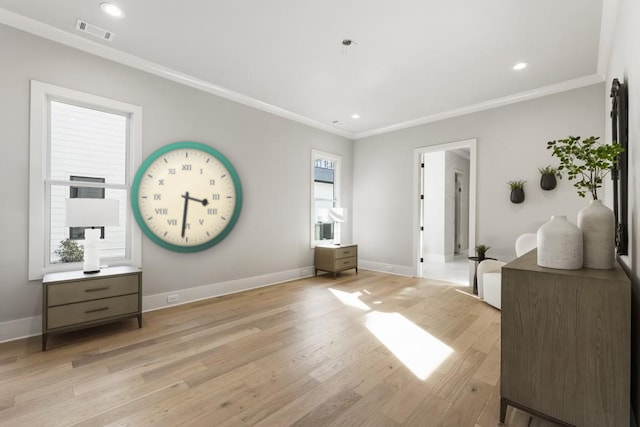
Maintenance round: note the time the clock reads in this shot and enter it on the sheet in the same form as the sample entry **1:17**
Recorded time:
**3:31**
